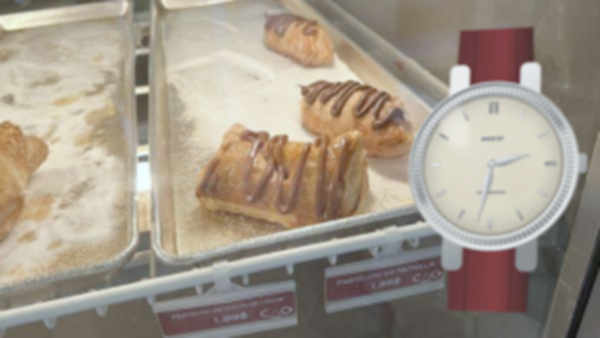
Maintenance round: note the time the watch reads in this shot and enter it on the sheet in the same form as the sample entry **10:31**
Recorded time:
**2:32**
